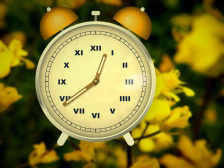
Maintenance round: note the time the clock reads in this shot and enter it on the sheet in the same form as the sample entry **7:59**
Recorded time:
**12:39**
